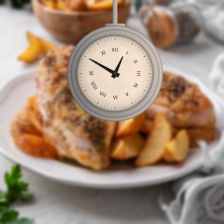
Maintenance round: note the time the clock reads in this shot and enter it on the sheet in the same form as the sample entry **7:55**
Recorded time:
**12:50**
